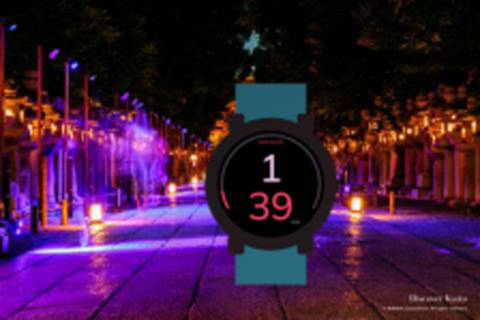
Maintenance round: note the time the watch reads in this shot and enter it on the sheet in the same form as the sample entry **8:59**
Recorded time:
**1:39**
